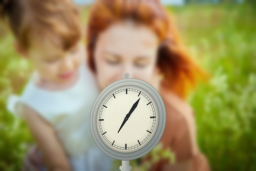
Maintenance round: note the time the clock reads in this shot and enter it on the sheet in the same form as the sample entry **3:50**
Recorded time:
**7:06**
